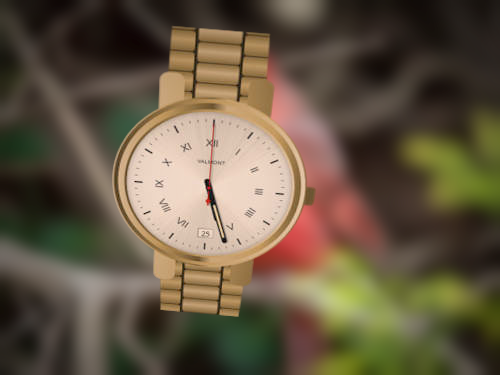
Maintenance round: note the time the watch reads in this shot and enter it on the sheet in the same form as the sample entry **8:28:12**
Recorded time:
**5:27:00**
